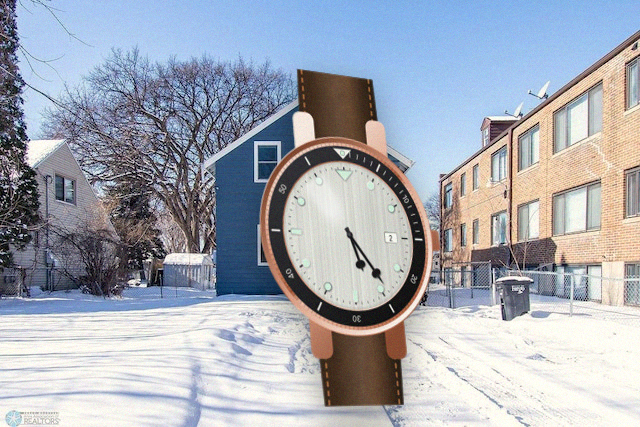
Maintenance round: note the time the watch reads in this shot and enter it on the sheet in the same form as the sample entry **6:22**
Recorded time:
**5:24**
